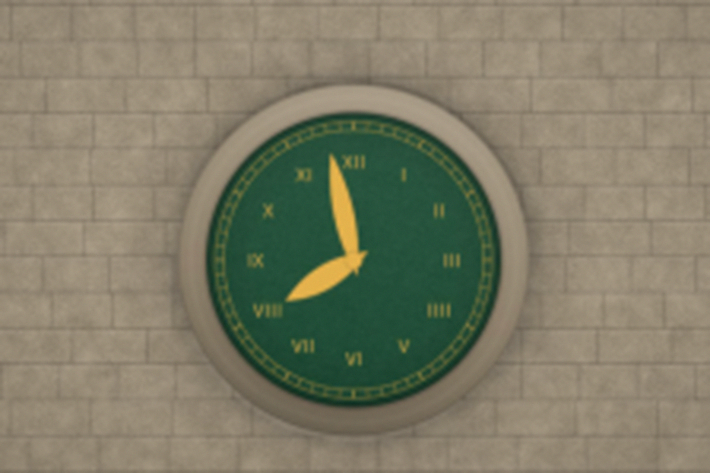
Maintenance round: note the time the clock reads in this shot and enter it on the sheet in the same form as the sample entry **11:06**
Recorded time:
**7:58**
